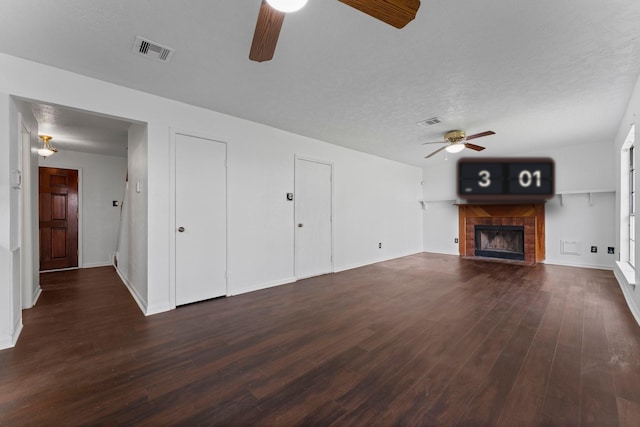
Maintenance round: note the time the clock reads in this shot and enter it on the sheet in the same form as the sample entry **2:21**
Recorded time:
**3:01**
